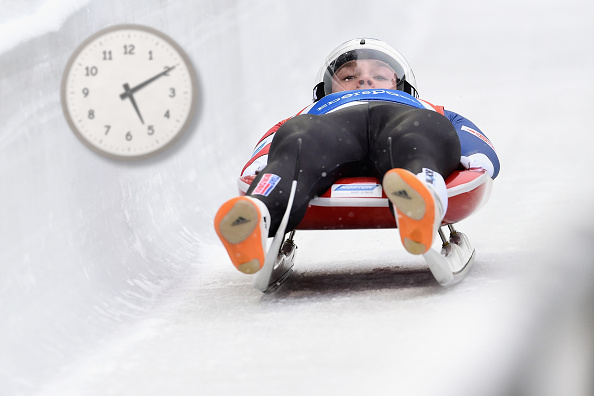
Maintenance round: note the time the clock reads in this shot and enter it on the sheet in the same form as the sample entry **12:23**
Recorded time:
**5:10**
